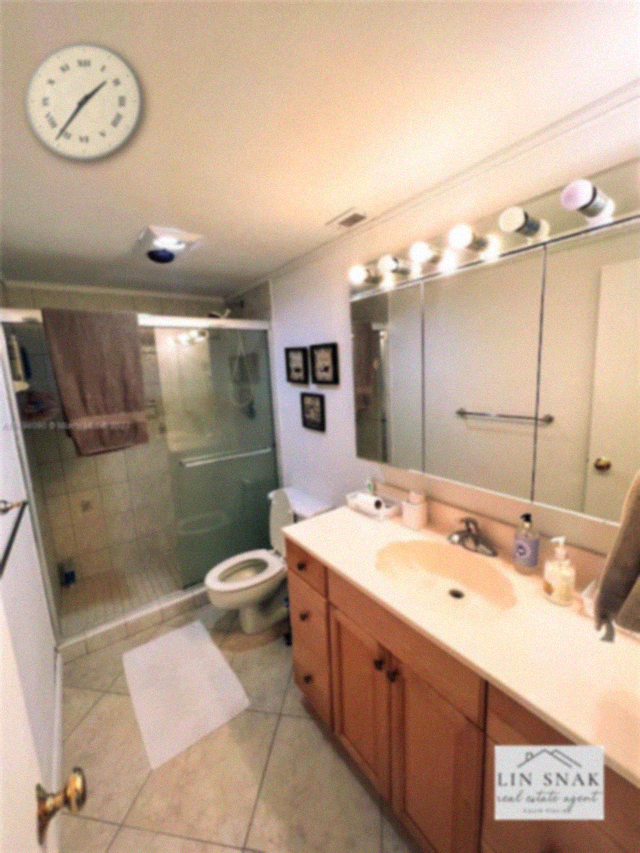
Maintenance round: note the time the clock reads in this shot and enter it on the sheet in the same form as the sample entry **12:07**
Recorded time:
**1:36**
